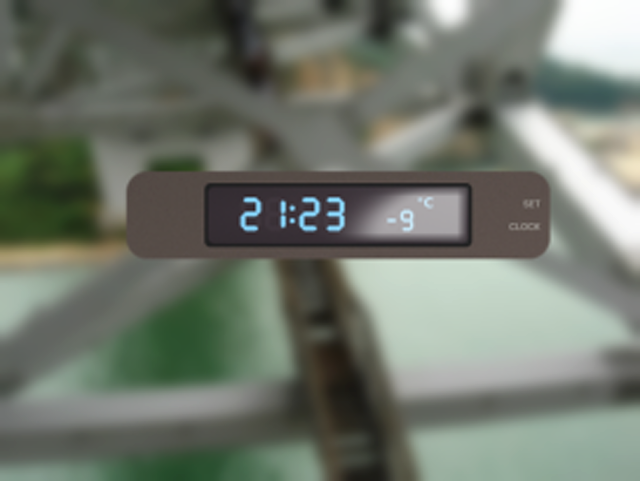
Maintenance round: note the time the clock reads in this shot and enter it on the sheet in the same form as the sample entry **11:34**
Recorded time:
**21:23**
